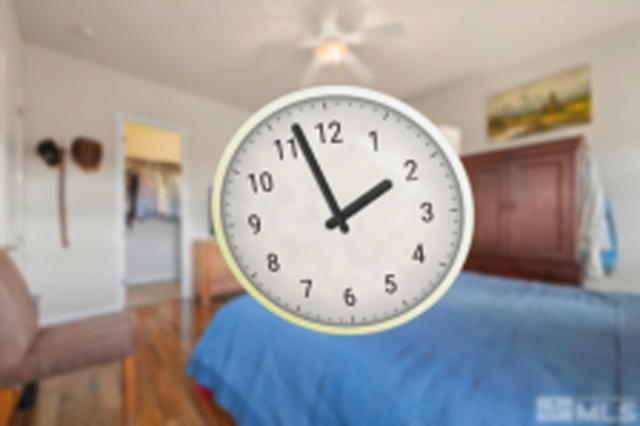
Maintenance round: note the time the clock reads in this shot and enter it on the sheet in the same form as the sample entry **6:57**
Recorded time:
**1:57**
